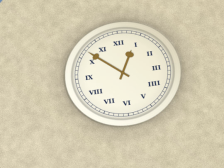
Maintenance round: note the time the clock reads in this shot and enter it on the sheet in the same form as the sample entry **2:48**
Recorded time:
**12:52**
